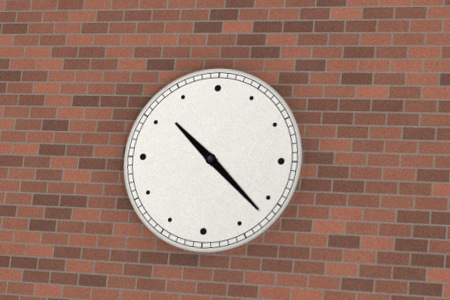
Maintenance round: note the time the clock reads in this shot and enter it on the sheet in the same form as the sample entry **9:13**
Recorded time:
**10:22**
